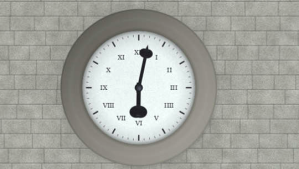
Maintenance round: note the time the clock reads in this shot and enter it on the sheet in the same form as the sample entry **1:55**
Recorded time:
**6:02**
